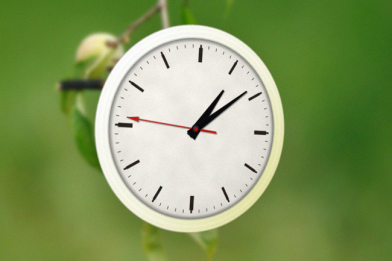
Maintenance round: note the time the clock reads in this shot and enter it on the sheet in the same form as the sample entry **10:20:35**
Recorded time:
**1:08:46**
